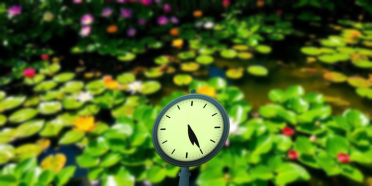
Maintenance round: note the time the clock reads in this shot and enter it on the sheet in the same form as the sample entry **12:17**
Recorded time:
**5:25**
